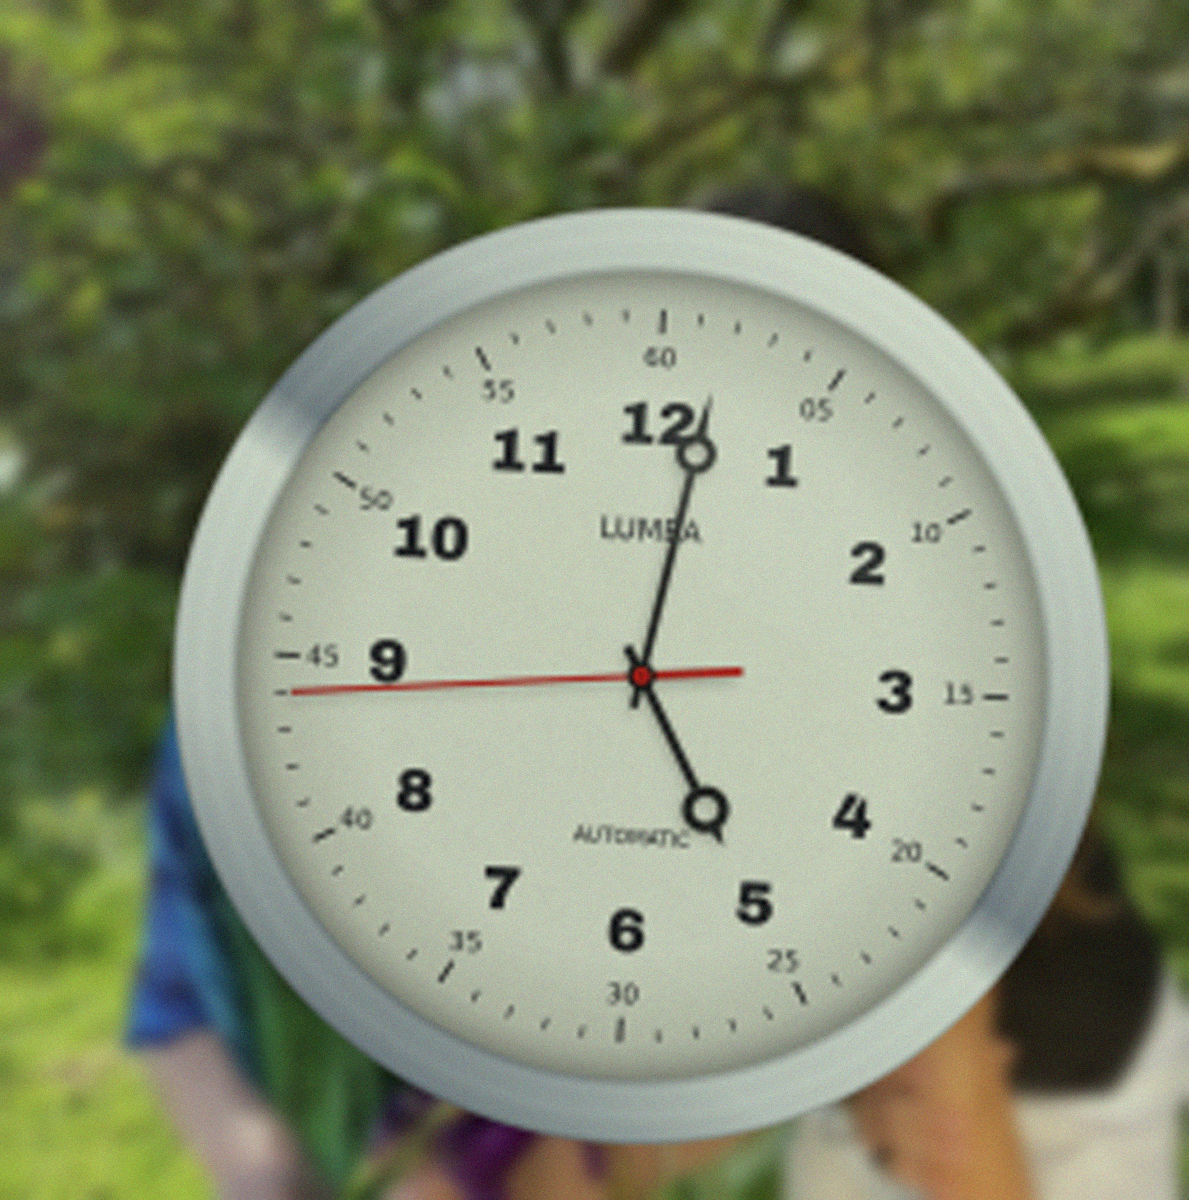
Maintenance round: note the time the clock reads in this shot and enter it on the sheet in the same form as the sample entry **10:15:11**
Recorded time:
**5:01:44**
